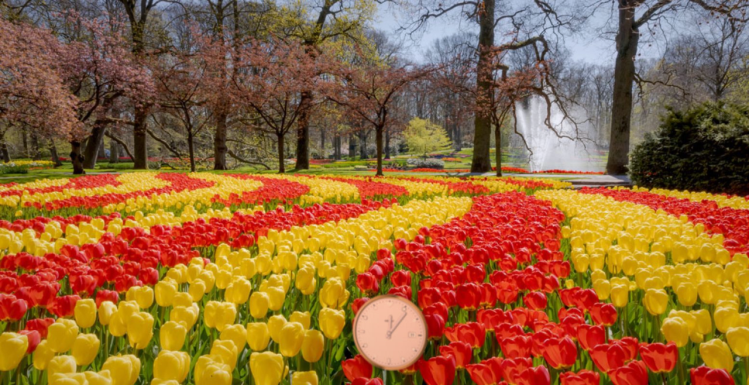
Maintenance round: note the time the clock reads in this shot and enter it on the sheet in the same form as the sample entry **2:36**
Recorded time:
**12:06**
